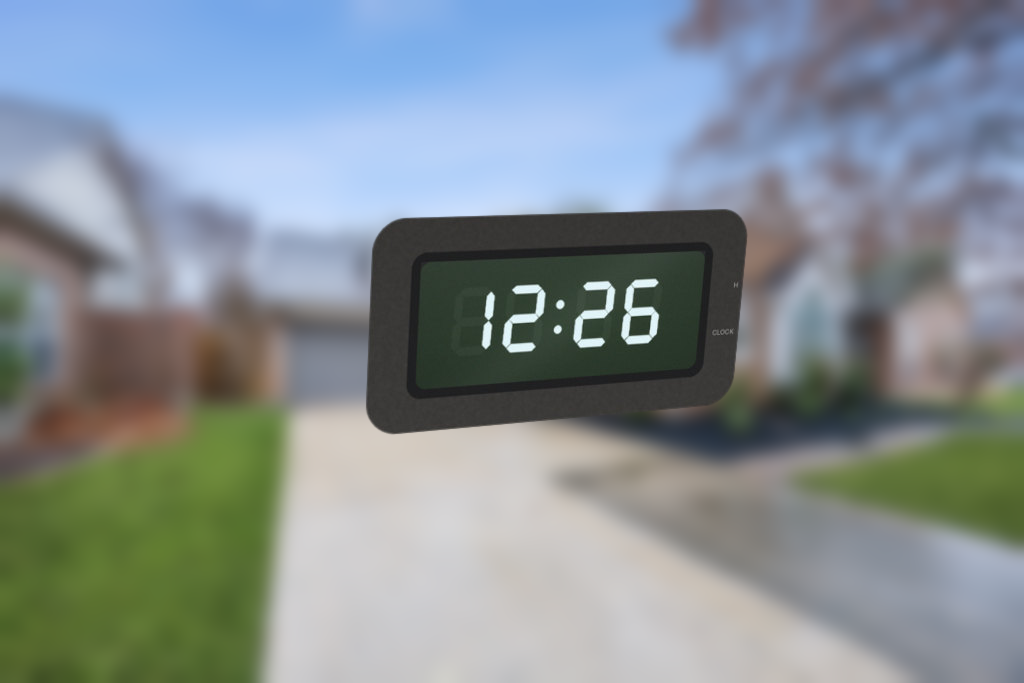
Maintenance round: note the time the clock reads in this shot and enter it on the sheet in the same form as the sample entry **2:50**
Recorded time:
**12:26**
